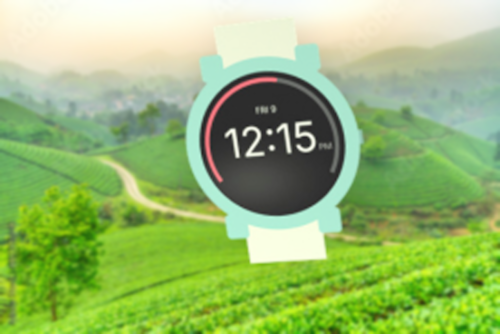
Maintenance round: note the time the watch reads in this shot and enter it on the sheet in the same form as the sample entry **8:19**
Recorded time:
**12:15**
